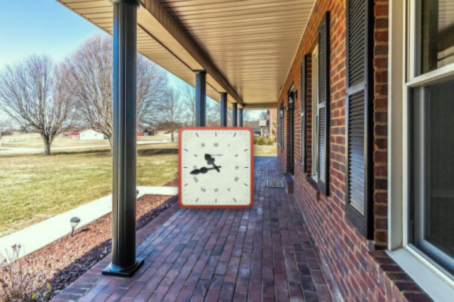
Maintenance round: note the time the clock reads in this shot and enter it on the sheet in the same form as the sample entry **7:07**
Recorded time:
**10:43**
